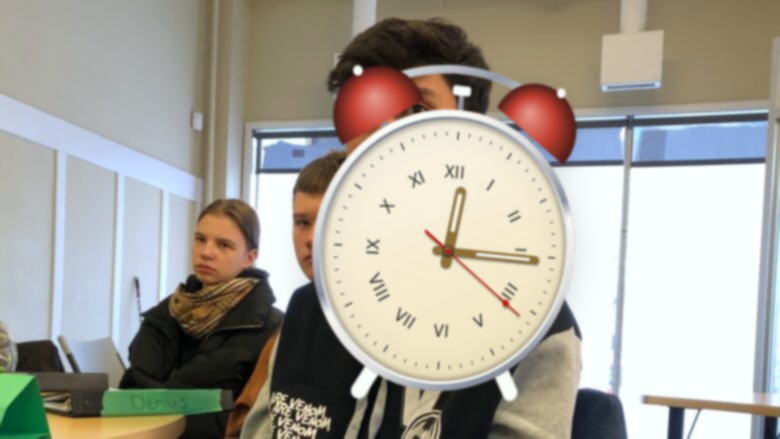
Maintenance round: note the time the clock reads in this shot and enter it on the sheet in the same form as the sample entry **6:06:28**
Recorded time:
**12:15:21**
